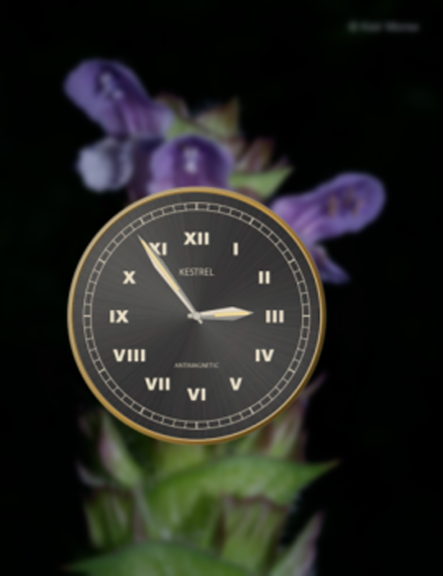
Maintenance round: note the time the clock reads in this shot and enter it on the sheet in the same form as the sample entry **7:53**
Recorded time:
**2:54**
